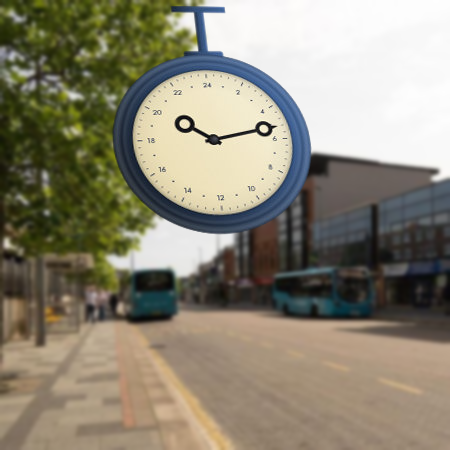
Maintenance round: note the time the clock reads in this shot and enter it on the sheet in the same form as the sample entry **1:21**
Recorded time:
**20:13**
